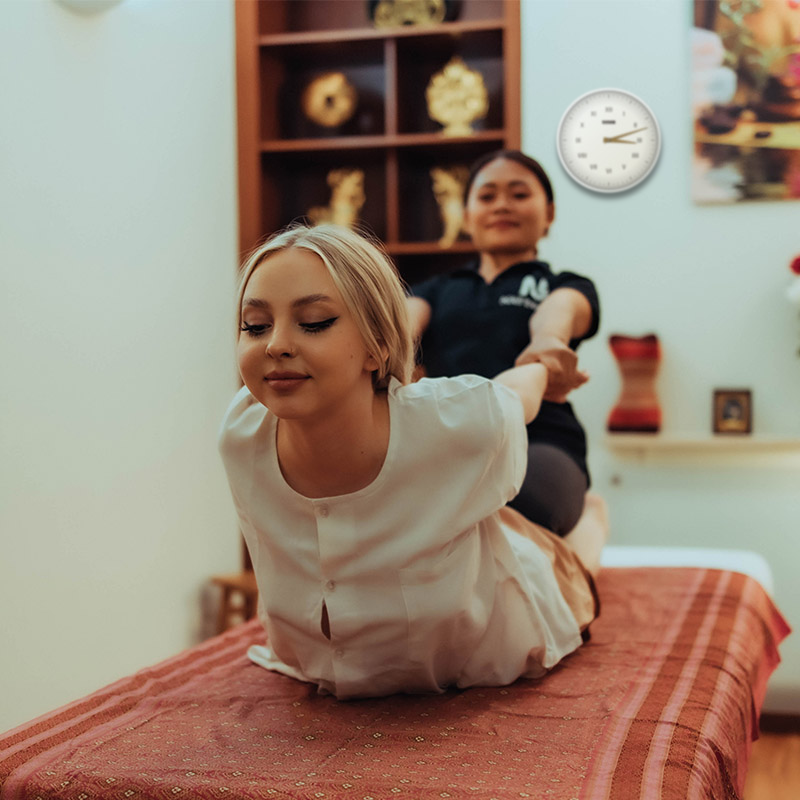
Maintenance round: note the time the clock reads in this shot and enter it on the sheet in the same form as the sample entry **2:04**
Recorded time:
**3:12**
